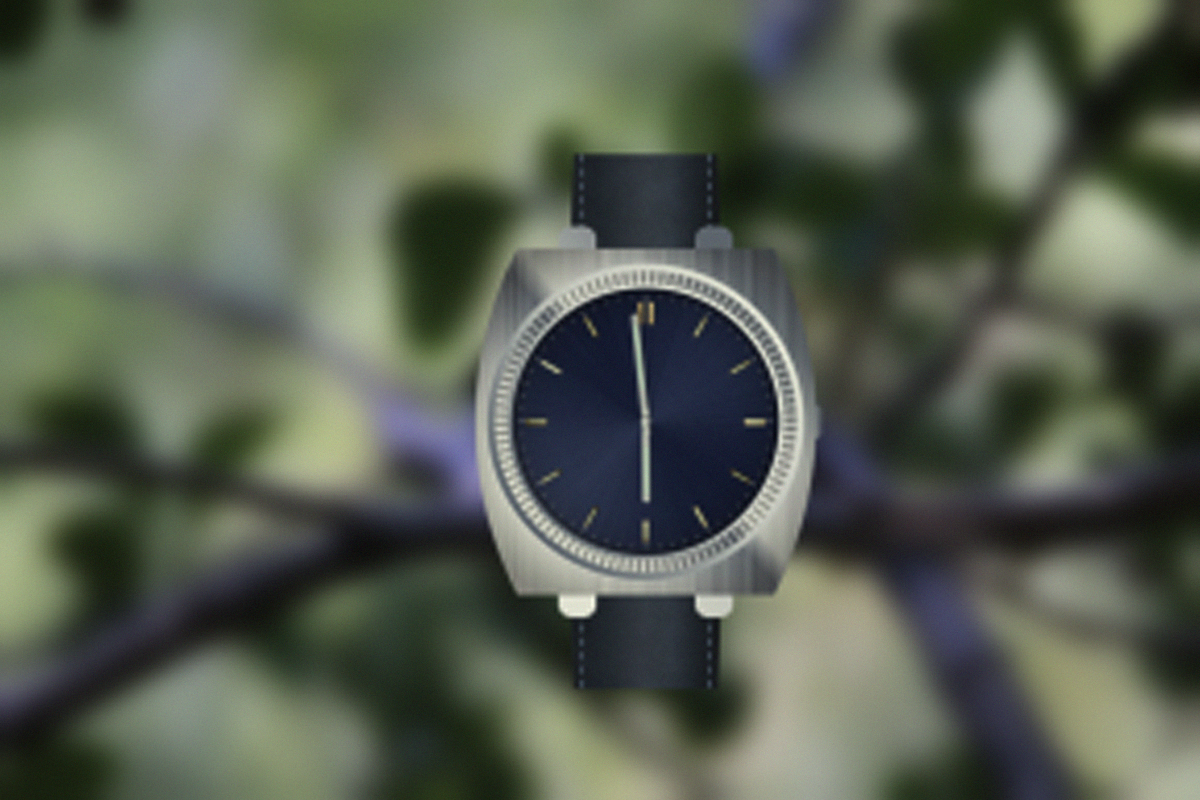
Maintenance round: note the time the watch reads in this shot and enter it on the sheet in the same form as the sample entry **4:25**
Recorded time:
**5:59**
